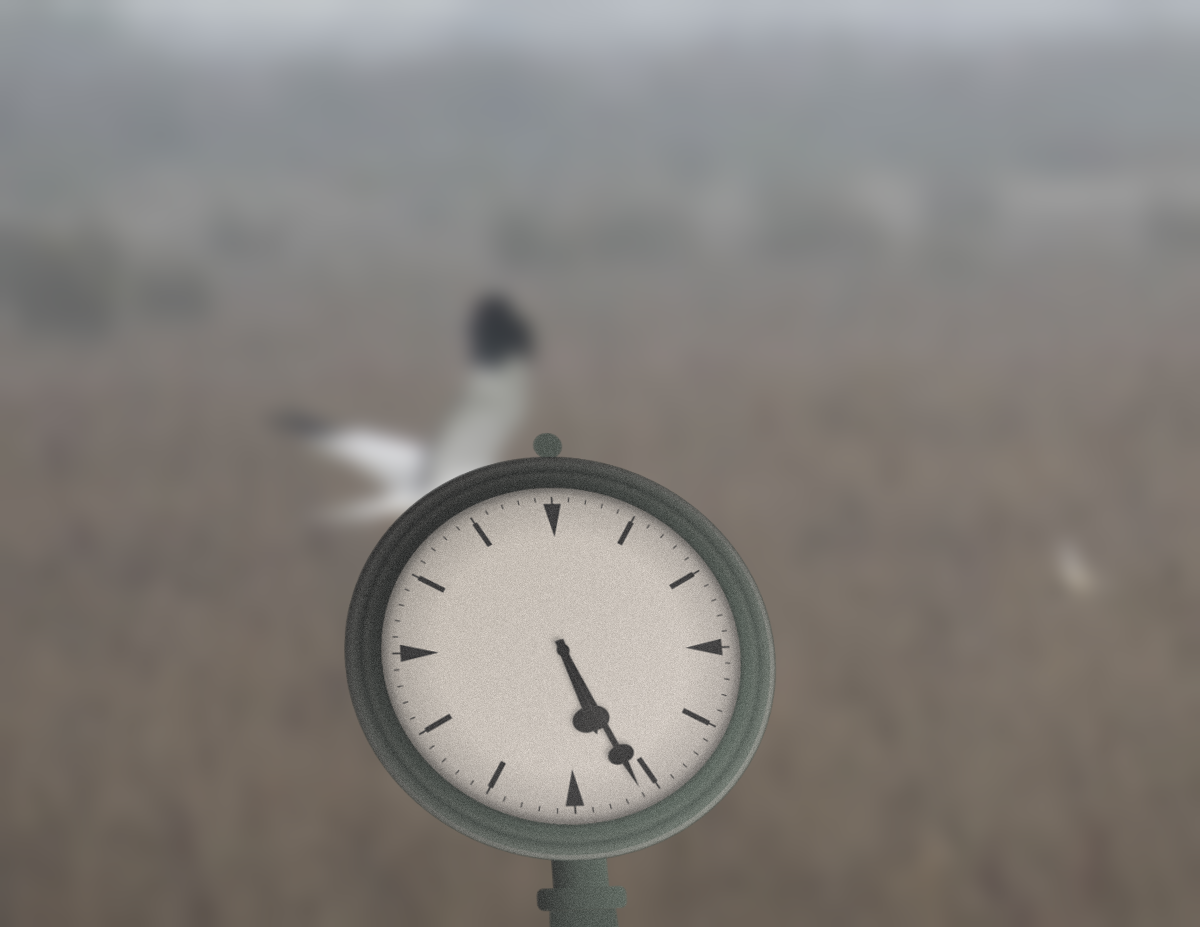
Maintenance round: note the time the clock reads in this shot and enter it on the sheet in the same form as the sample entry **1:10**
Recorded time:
**5:26**
